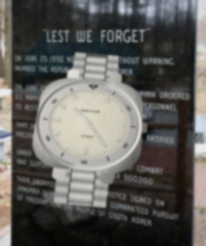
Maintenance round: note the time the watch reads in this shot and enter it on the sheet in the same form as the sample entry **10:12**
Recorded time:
**10:24**
